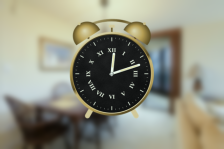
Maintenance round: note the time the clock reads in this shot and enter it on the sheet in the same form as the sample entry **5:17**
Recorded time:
**12:12**
